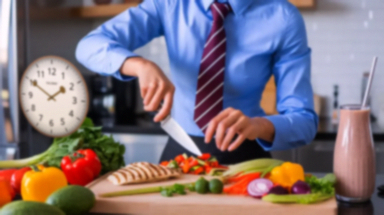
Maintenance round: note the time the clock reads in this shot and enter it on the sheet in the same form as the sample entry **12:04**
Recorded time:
**1:50**
